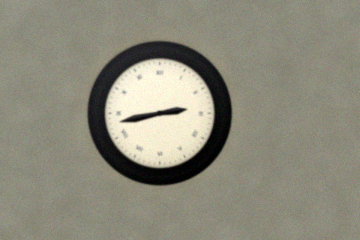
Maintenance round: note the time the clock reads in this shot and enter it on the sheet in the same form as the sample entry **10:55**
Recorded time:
**2:43**
